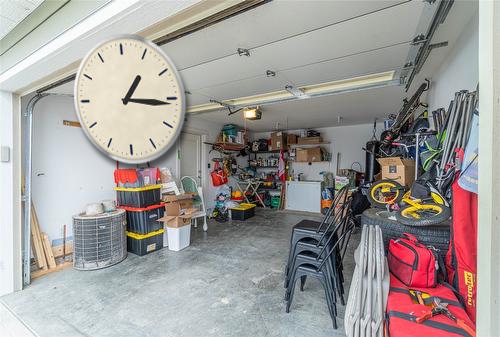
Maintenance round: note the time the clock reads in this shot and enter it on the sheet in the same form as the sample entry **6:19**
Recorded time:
**1:16**
